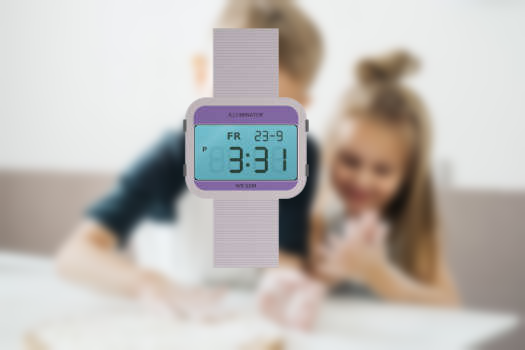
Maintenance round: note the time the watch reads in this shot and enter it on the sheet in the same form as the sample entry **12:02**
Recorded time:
**3:31**
